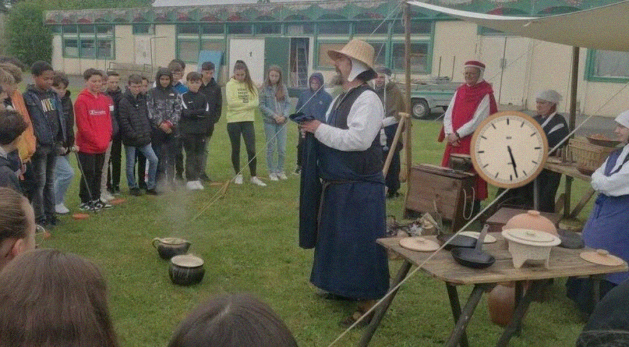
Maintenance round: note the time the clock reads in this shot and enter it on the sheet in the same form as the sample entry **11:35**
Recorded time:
**5:28**
